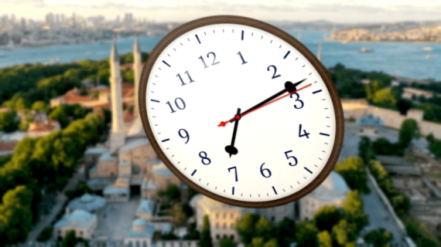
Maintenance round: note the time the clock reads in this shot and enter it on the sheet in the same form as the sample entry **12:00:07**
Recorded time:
**7:13:14**
